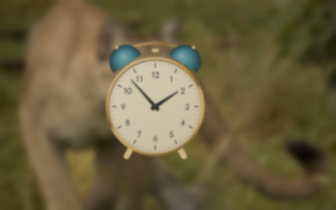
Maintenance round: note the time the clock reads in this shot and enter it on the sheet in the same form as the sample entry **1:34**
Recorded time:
**1:53**
